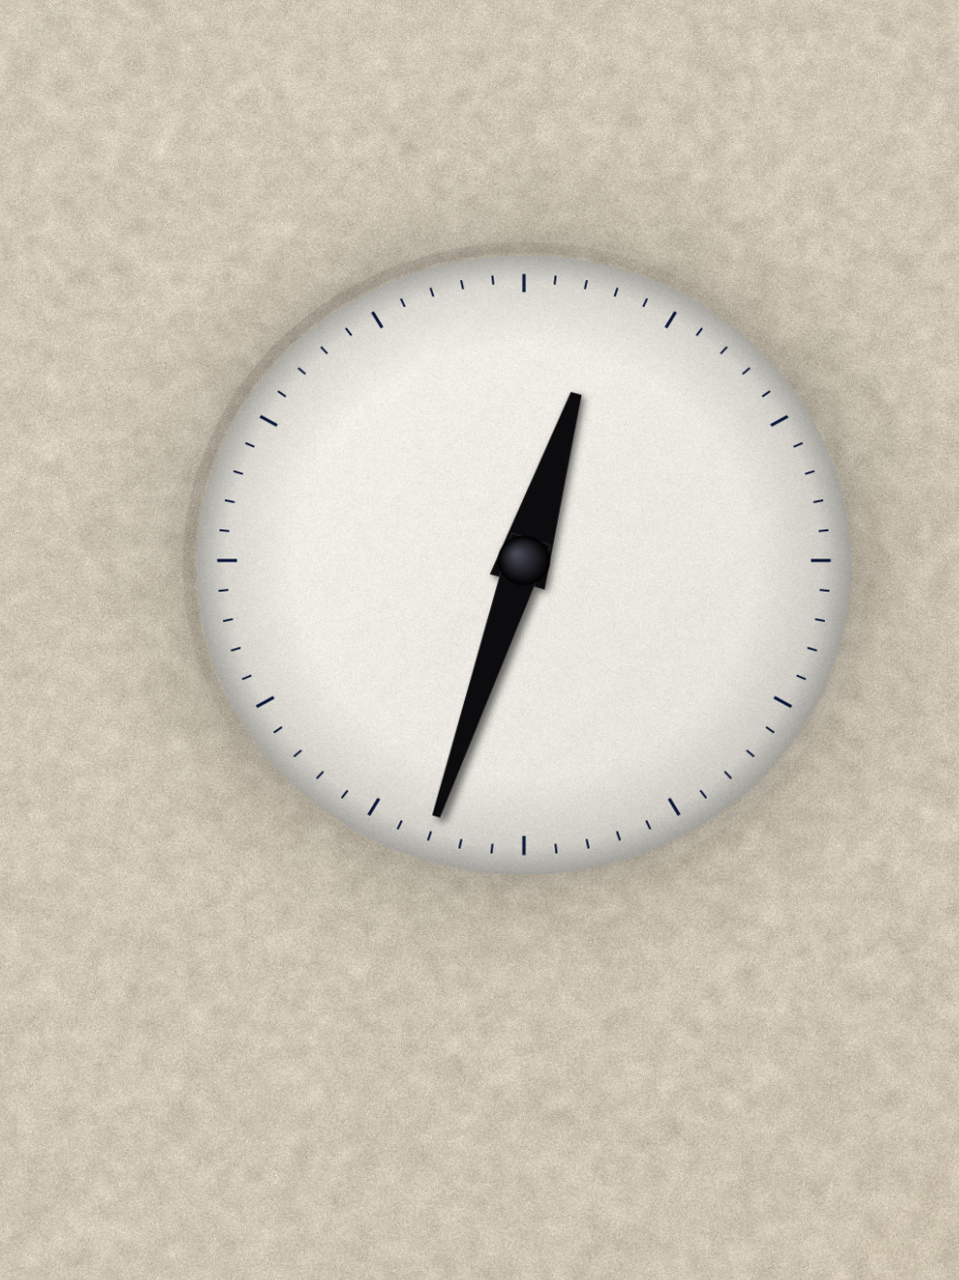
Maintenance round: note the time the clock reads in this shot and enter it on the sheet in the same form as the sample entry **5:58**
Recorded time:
**12:33**
